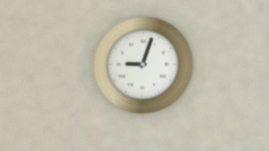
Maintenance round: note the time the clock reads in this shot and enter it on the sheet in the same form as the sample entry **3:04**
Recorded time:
**9:03**
